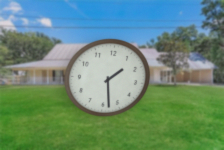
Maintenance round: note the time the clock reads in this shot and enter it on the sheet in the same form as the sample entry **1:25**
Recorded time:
**1:28**
